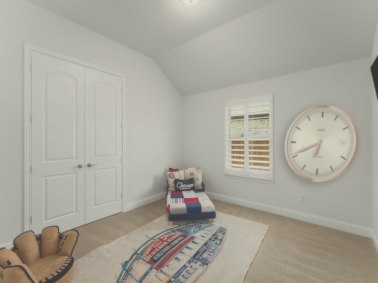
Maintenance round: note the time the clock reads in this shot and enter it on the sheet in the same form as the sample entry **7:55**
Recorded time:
**6:41**
